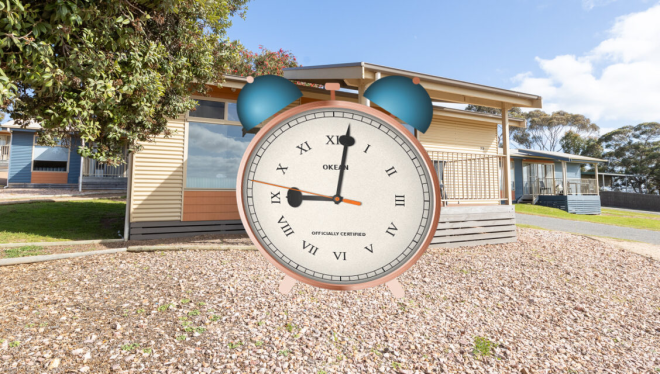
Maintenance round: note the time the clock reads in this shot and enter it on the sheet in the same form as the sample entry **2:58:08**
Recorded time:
**9:01:47**
